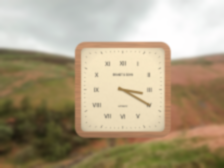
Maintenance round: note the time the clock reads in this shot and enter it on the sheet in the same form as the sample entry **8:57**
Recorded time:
**3:20**
